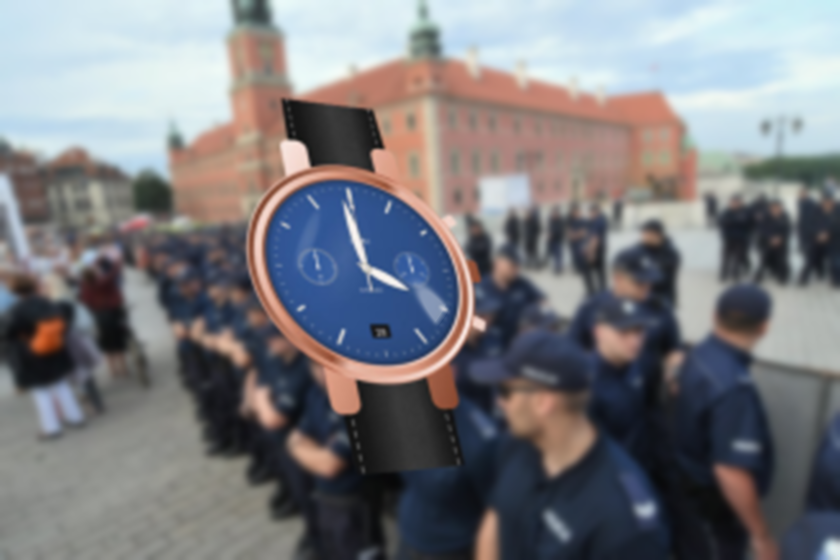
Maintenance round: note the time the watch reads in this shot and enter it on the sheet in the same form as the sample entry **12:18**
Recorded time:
**3:59**
